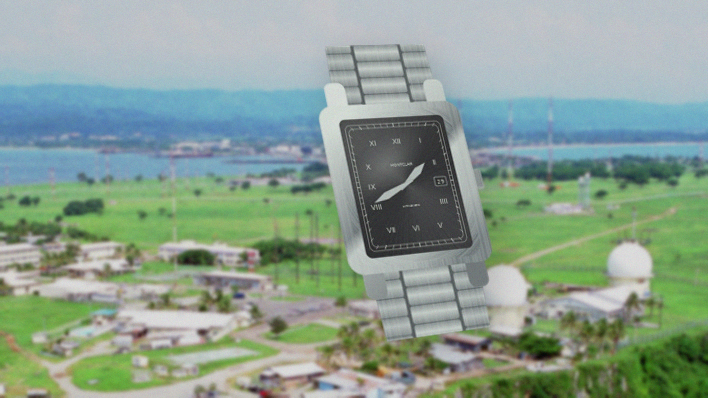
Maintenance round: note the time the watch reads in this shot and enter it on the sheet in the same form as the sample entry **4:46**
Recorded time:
**1:41**
